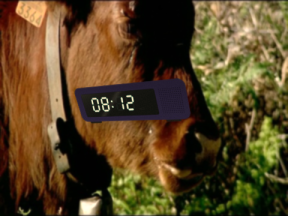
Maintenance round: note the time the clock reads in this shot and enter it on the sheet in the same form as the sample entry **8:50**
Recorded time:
**8:12**
